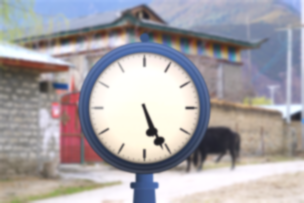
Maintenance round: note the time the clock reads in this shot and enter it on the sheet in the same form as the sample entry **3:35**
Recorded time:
**5:26**
